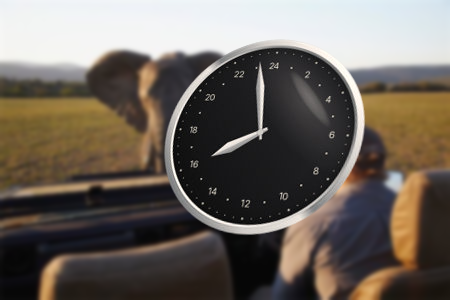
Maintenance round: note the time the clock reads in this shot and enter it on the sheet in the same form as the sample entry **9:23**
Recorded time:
**15:58**
